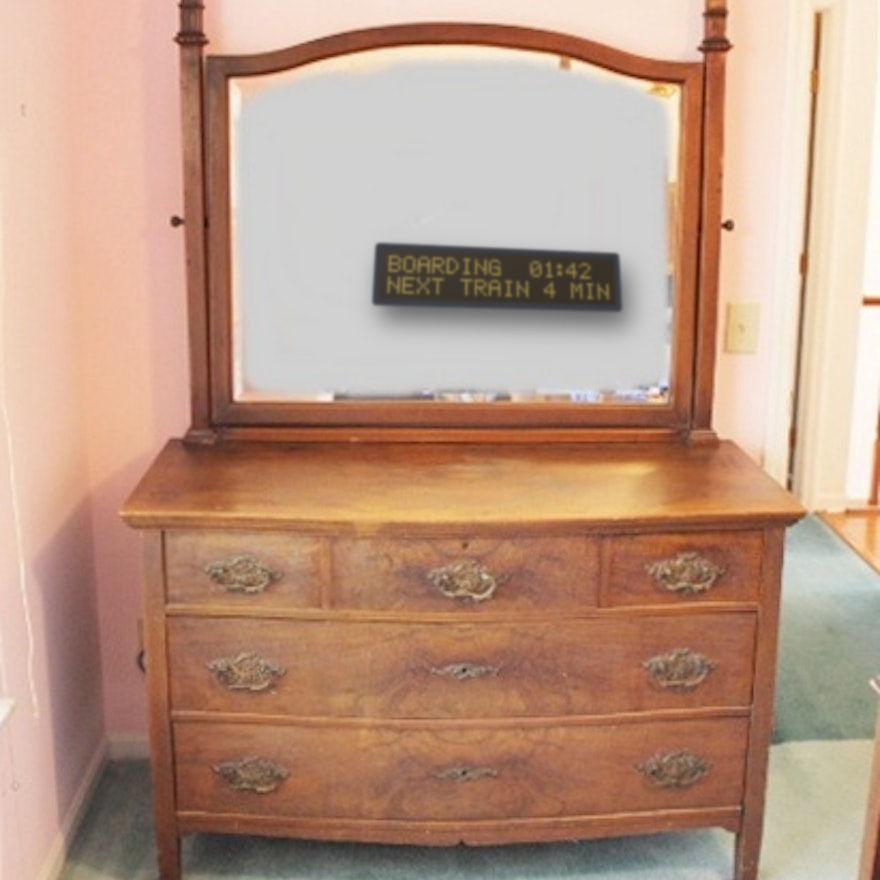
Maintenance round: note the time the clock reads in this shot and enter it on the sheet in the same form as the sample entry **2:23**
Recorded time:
**1:42**
